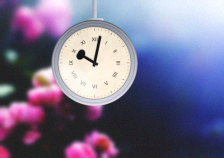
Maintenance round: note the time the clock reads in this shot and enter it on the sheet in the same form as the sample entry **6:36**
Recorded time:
**10:02**
